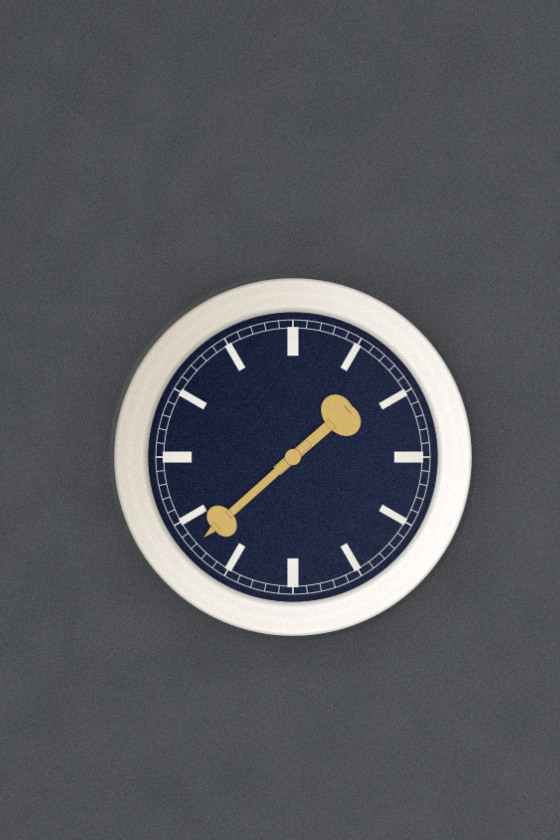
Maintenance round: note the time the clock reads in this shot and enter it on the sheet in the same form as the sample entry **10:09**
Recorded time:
**1:38**
